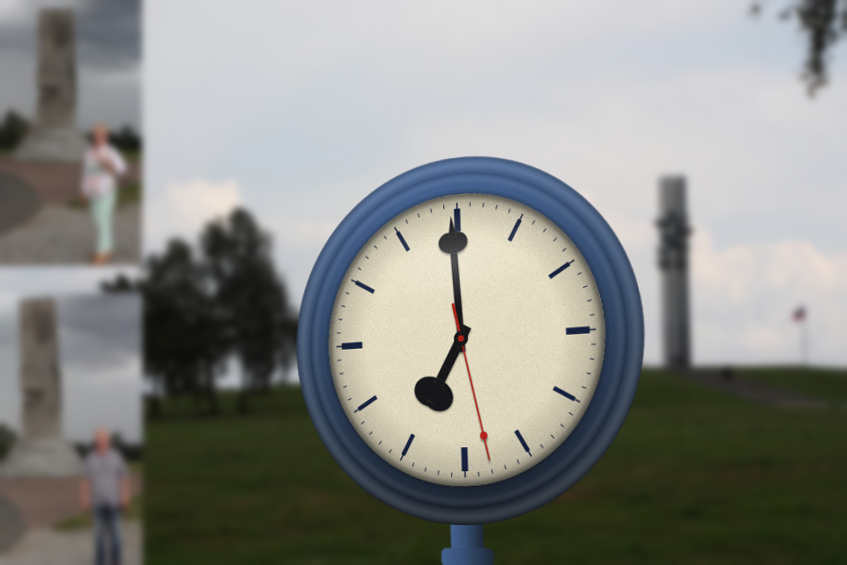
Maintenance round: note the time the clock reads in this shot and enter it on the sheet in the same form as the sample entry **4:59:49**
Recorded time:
**6:59:28**
